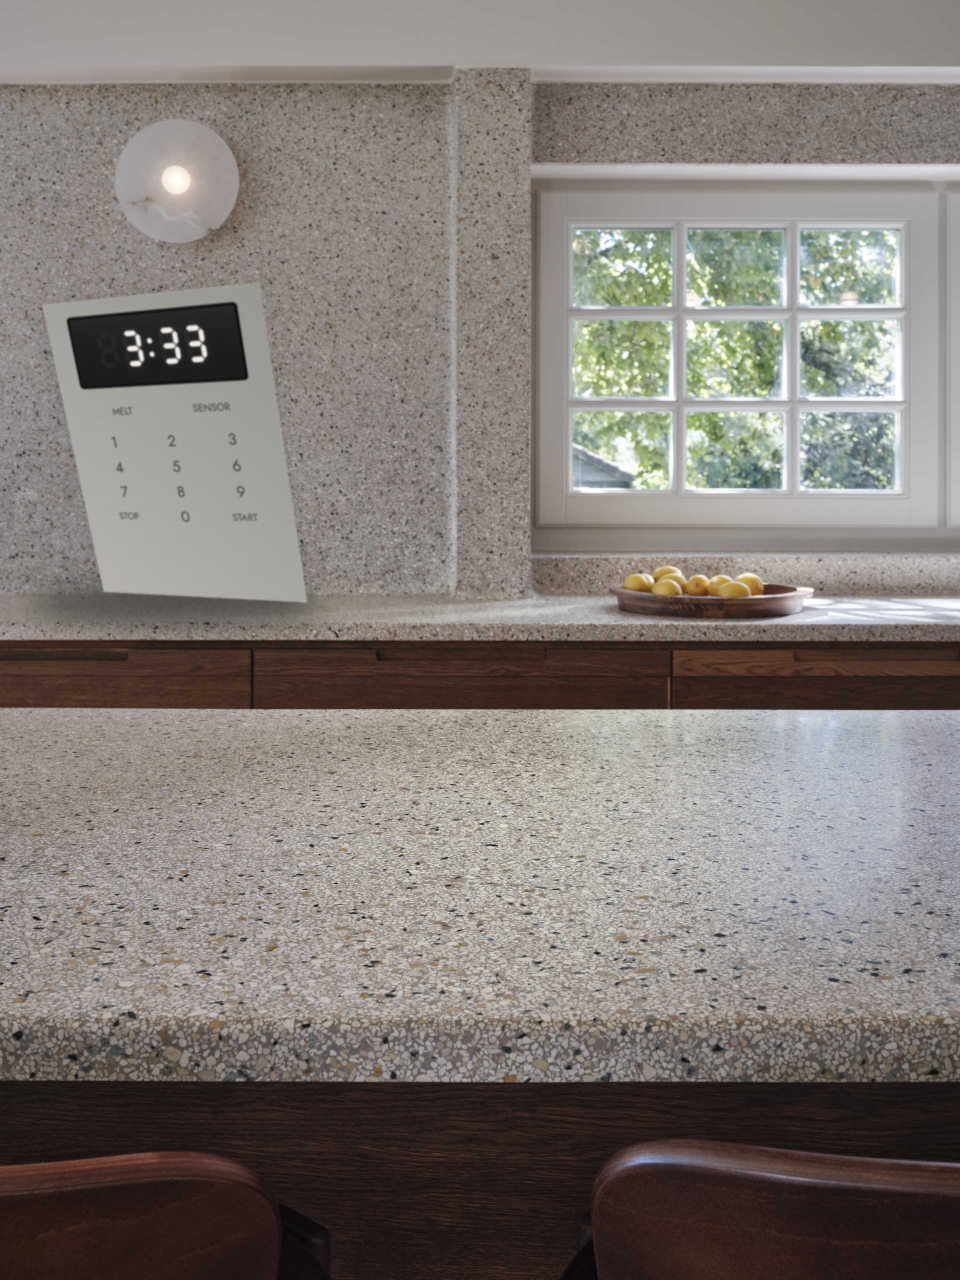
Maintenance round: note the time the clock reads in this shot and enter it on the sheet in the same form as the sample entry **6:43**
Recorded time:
**3:33**
